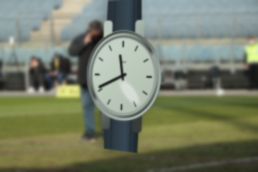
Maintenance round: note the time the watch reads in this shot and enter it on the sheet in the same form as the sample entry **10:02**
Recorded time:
**11:41**
